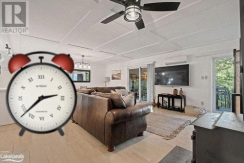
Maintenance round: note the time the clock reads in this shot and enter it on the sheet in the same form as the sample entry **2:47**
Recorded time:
**2:38**
